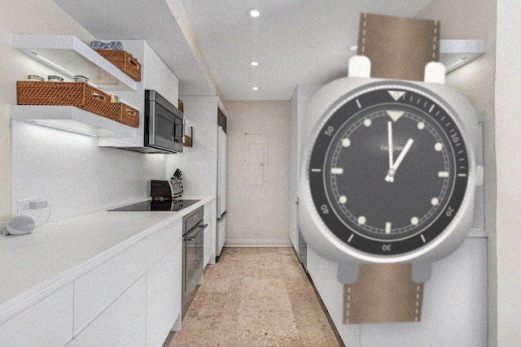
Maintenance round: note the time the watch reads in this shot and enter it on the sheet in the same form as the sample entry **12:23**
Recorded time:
**12:59**
